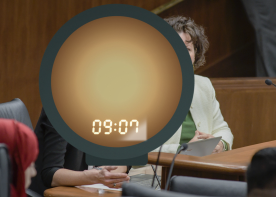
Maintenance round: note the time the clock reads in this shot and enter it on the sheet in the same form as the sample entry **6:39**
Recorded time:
**9:07**
